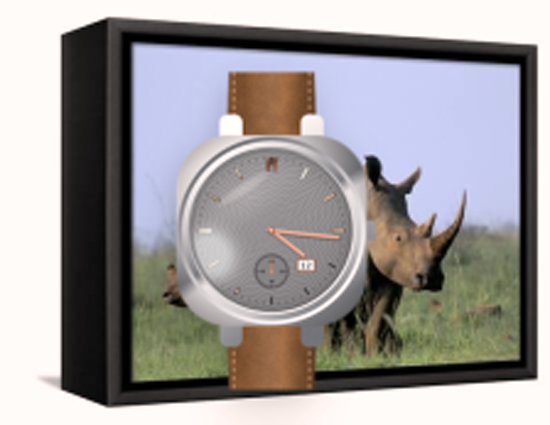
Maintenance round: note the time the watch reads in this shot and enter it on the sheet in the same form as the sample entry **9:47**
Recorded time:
**4:16**
